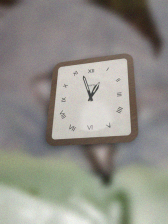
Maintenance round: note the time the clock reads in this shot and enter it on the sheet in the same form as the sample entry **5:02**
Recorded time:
**12:57**
